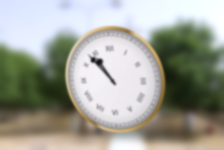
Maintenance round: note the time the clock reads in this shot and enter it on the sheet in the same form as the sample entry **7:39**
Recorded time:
**10:53**
